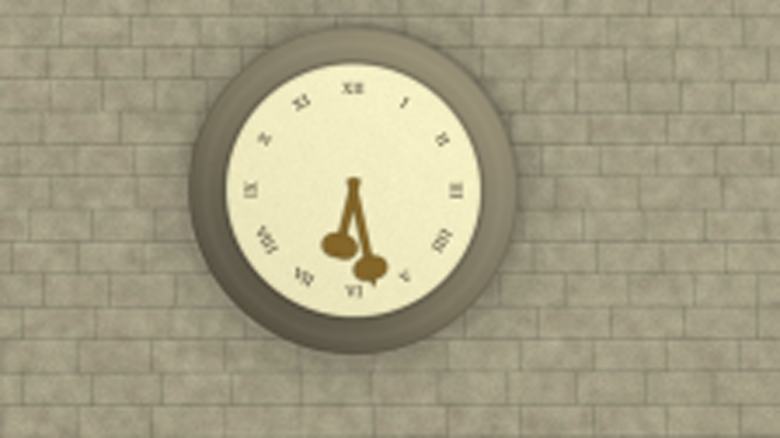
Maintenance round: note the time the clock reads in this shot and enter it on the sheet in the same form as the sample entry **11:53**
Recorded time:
**6:28**
